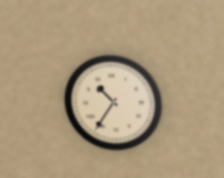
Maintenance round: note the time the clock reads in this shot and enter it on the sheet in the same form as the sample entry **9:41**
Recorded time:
**10:36**
